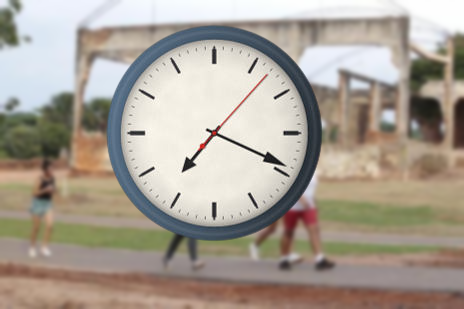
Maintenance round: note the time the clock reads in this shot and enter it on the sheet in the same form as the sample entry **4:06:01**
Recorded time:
**7:19:07**
